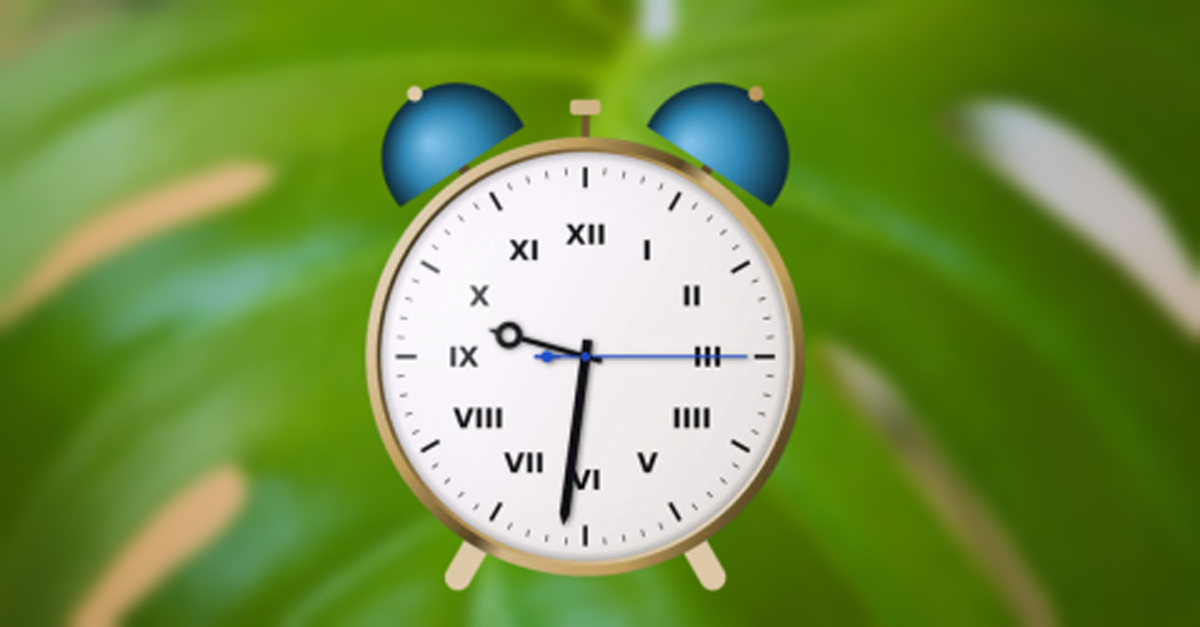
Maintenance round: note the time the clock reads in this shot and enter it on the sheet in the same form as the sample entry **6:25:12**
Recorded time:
**9:31:15**
